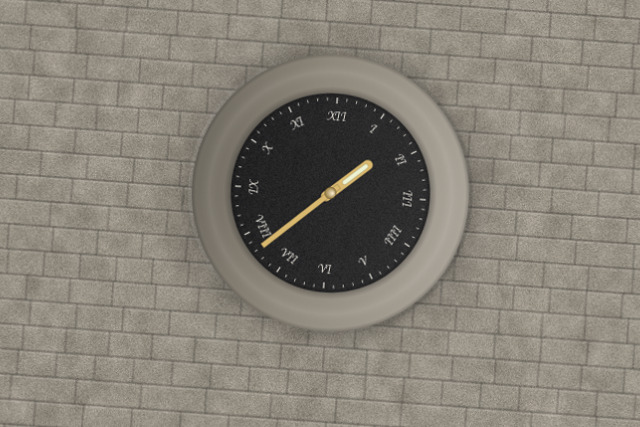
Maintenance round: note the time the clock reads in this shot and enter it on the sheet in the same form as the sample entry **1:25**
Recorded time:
**1:38**
